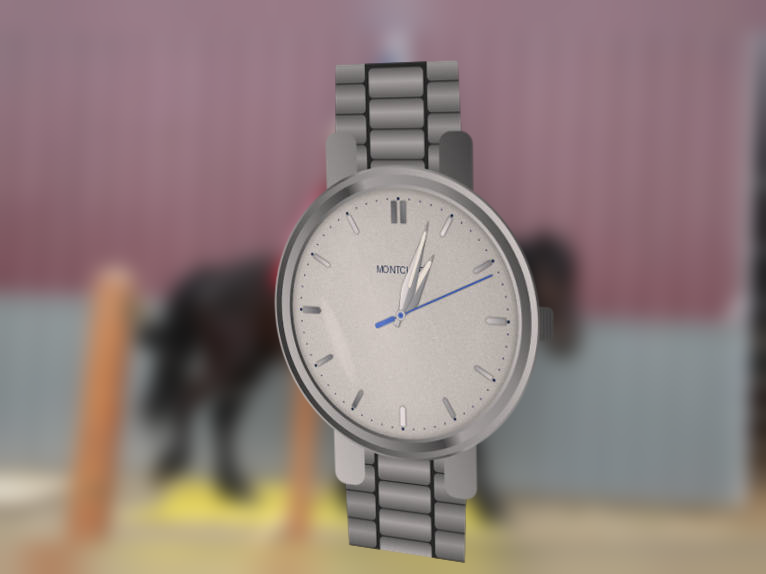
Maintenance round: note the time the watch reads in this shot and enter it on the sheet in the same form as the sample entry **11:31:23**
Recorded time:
**1:03:11**
